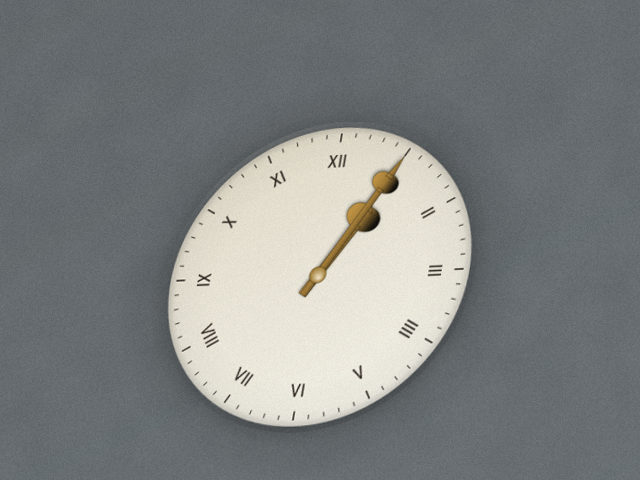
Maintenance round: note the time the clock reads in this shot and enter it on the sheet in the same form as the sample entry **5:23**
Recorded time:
**1:05**
